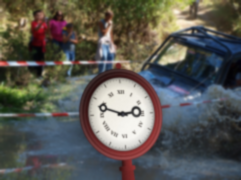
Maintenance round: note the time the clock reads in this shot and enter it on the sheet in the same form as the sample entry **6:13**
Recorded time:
**2:48**
